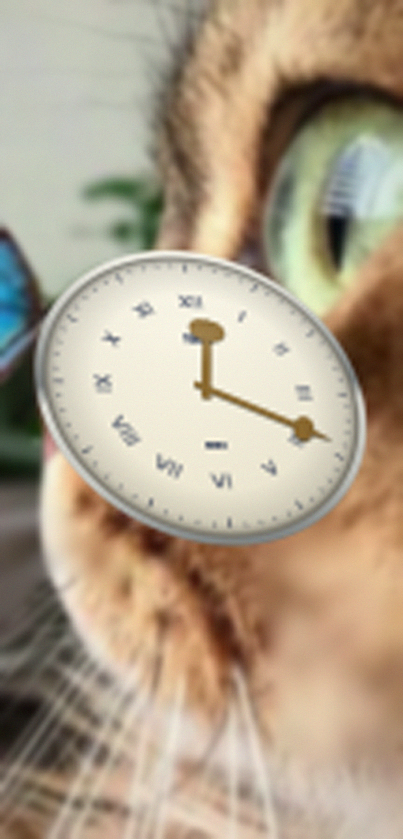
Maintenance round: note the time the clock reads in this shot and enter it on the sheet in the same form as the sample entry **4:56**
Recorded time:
**12:19**
